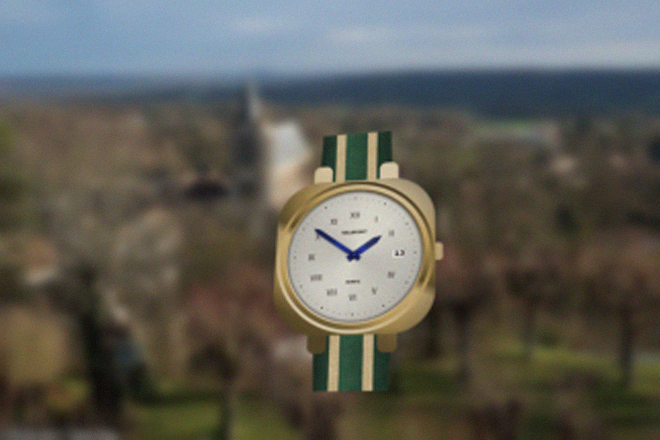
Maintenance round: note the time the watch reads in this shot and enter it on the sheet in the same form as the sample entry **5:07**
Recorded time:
**1:51**
